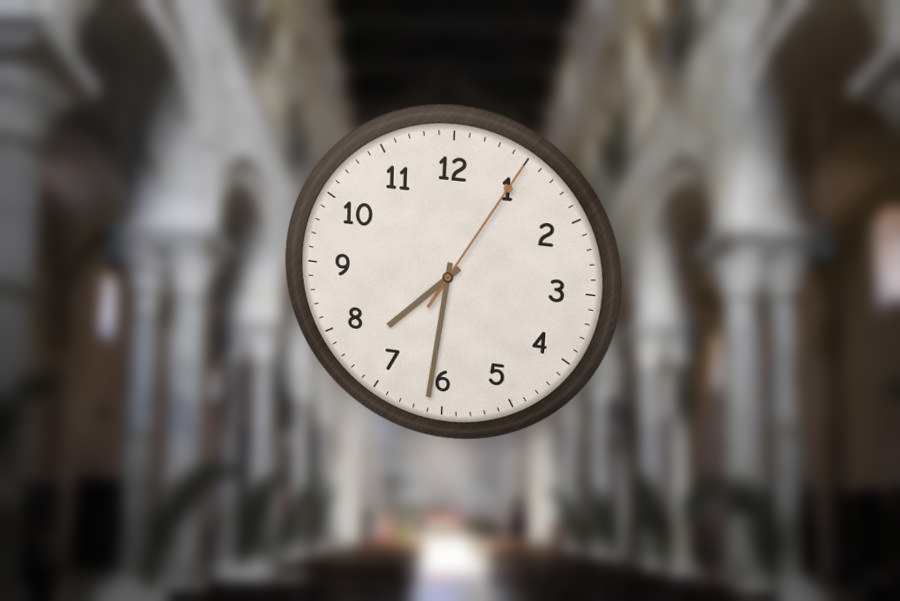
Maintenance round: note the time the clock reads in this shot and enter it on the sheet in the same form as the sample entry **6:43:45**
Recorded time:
**7:31:05**
